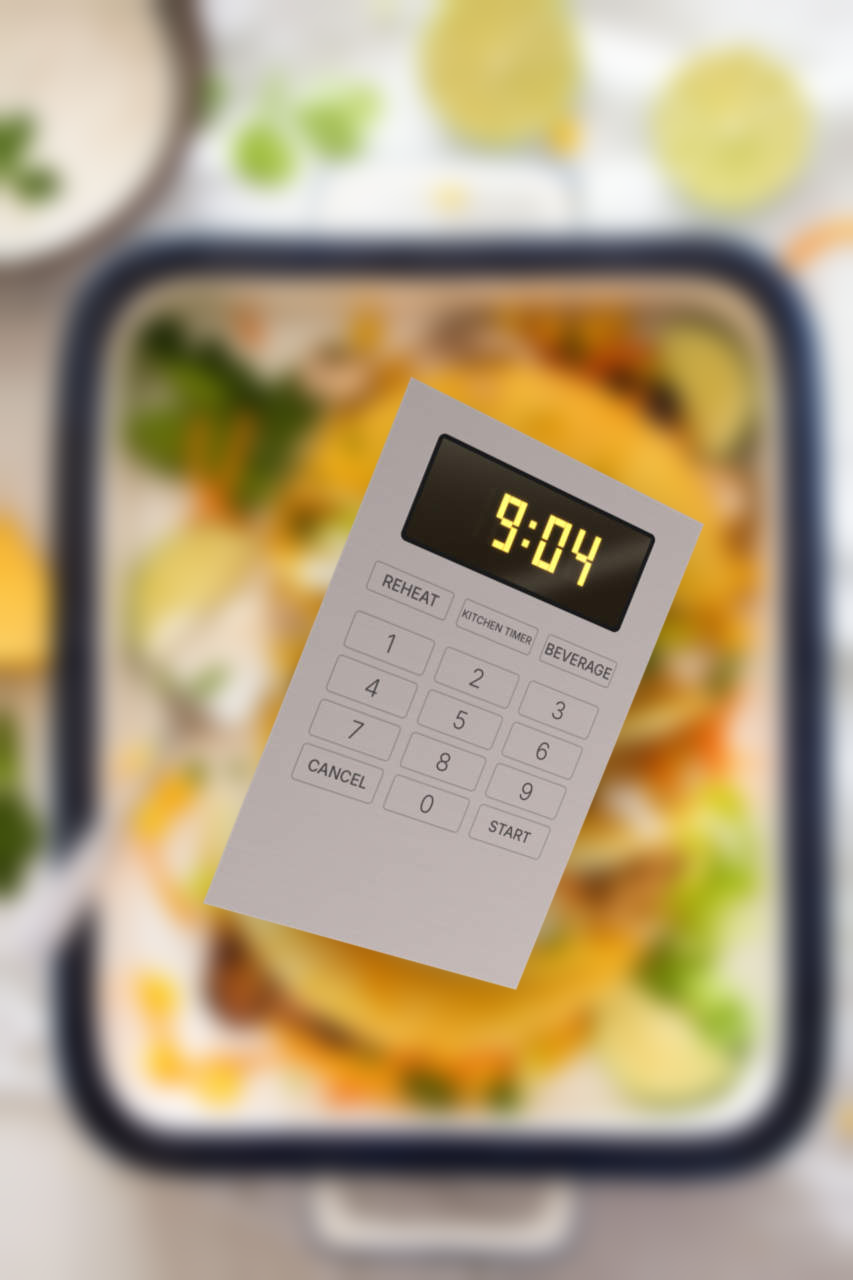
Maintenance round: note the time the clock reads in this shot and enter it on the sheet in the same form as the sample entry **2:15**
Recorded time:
**9:04**
